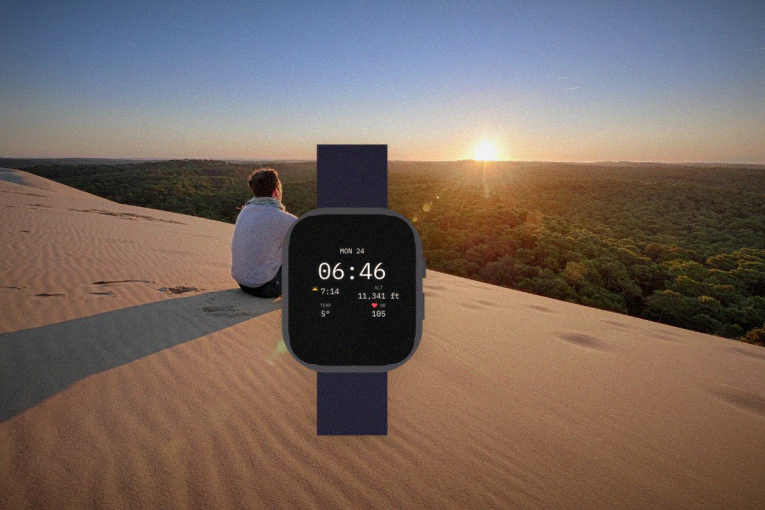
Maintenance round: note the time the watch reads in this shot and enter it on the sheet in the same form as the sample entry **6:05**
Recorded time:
**6:46**
